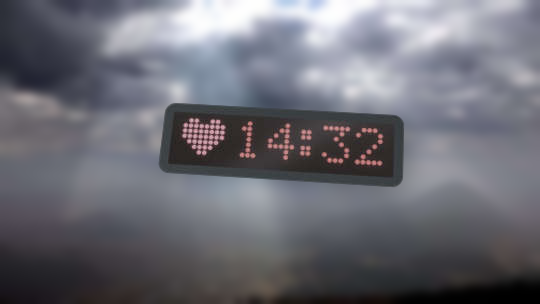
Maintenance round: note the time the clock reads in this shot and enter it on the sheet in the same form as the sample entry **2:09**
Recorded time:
**14:32**
